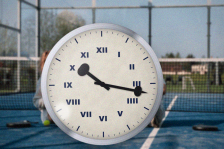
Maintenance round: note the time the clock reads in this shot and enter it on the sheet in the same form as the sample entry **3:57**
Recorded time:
**10:17**
